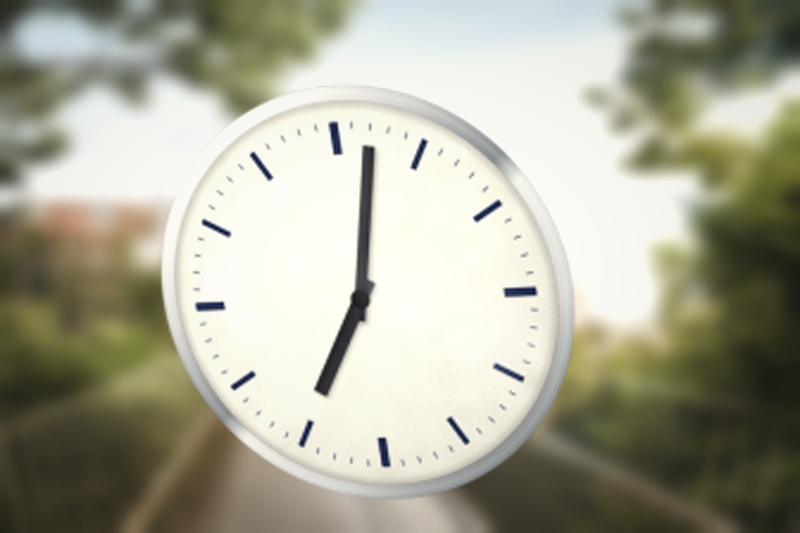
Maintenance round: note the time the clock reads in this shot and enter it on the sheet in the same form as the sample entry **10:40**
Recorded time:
**7:02**
